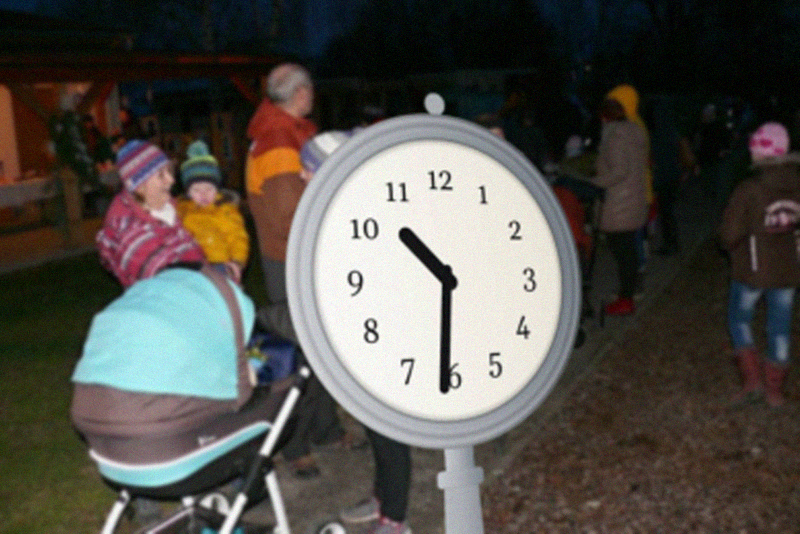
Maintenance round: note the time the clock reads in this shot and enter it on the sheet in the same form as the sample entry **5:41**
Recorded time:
**10:31**
